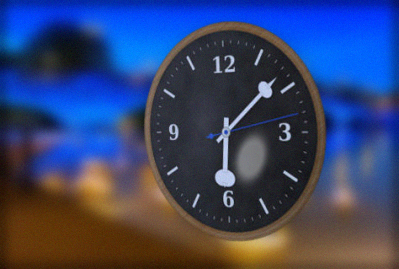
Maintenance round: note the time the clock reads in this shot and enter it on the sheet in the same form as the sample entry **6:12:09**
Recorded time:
**6:08:13**
